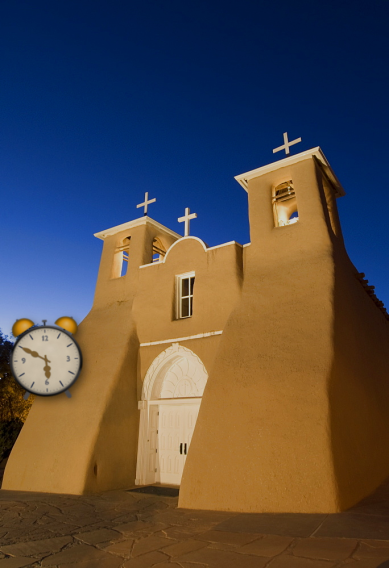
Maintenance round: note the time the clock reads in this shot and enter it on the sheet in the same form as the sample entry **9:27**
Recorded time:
**5:50**
